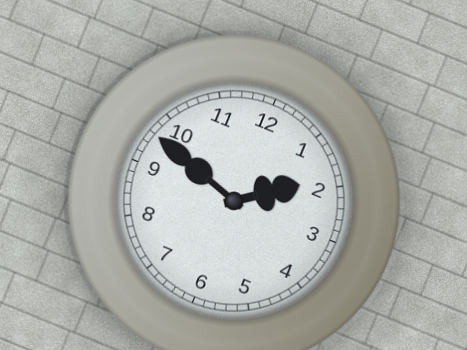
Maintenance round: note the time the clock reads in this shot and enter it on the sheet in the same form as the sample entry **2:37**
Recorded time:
**1:48**
